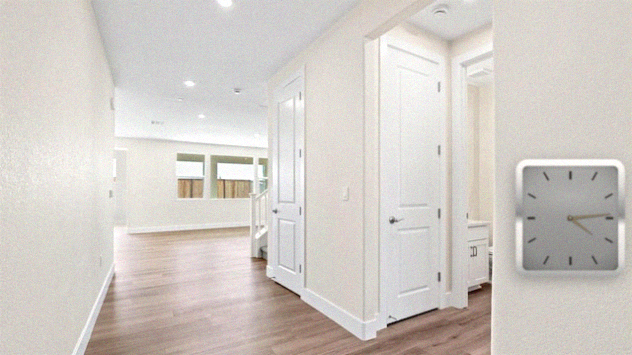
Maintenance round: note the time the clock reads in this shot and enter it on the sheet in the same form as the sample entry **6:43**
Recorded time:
**4:14**
